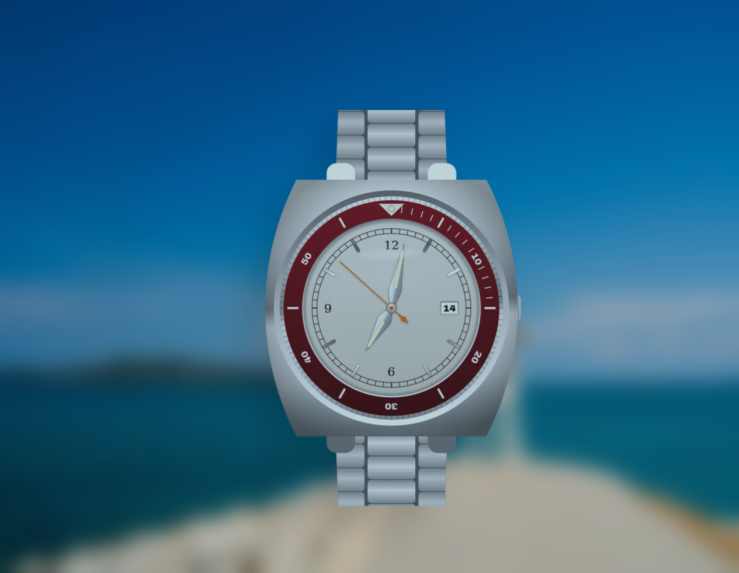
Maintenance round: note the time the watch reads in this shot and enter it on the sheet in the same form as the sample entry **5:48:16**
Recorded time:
**7:01:52**
